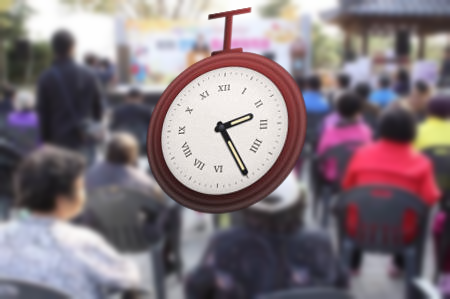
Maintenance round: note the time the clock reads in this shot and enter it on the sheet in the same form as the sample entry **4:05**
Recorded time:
**2:25**
